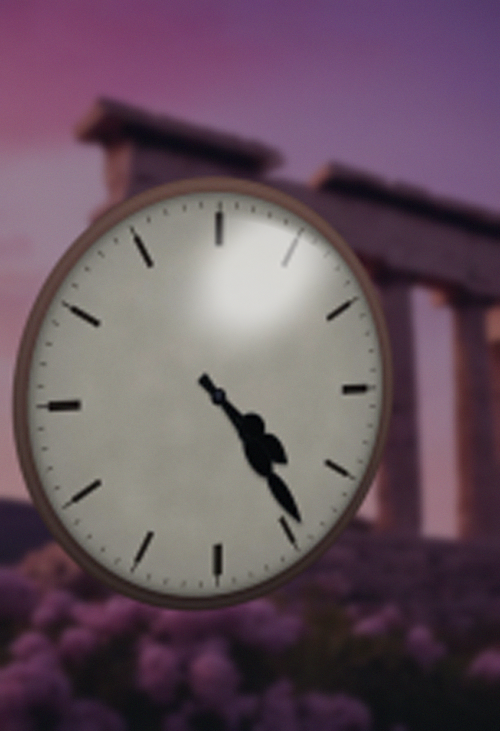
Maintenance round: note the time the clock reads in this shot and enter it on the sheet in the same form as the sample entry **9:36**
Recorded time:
**4:24**
